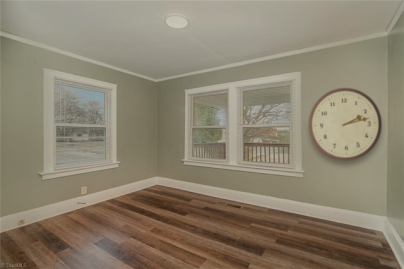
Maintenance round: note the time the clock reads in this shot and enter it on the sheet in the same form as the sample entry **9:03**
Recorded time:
**2:13**
